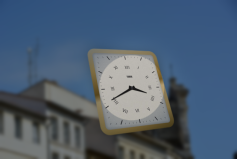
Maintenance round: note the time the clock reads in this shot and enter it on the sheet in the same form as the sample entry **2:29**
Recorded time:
**3:41**
